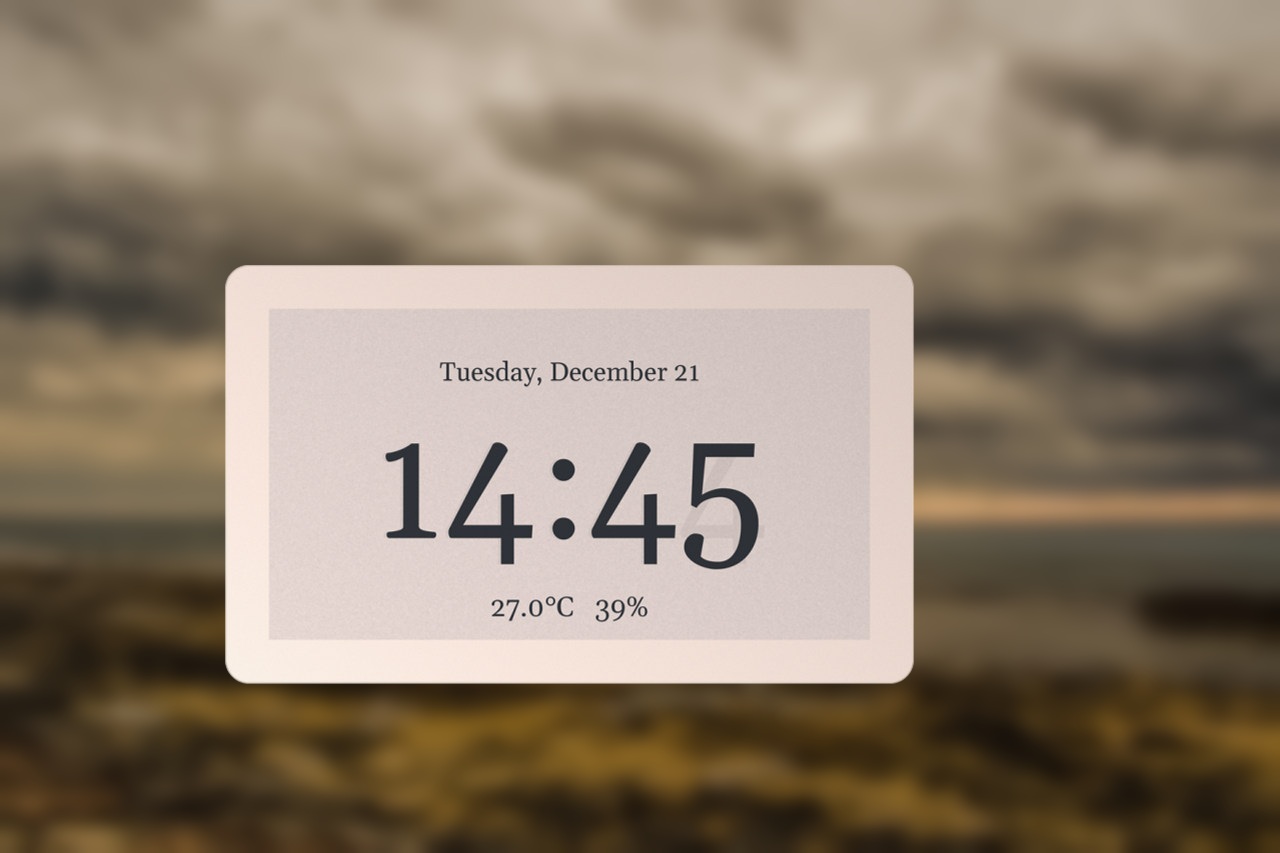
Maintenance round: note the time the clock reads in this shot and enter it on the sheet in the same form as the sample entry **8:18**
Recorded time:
**14:45**
